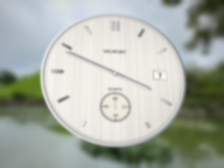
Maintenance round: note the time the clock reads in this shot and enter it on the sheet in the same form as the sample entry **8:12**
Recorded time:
**3:49**
